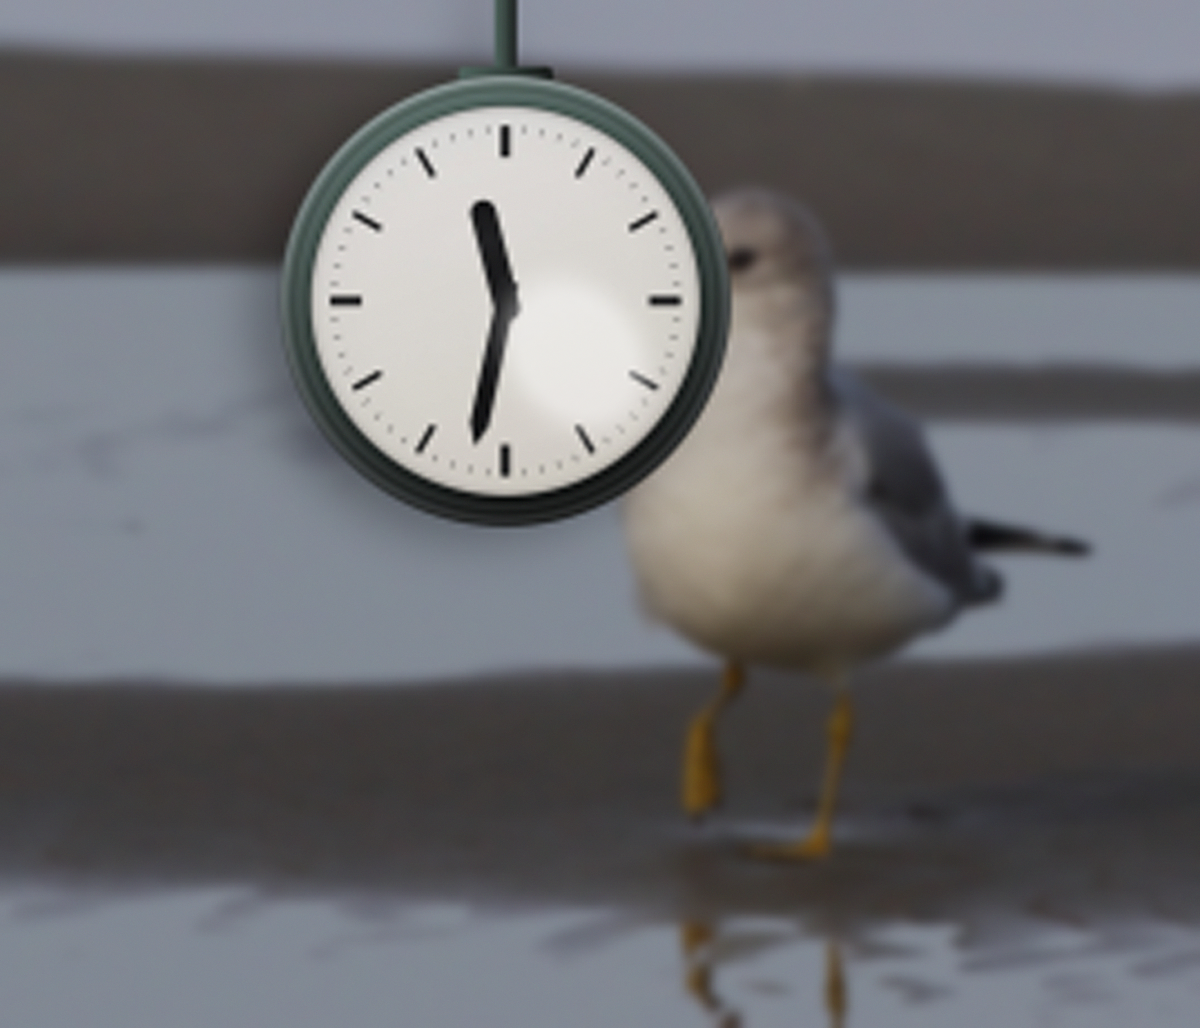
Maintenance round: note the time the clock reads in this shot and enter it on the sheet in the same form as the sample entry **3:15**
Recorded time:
**11:32**
